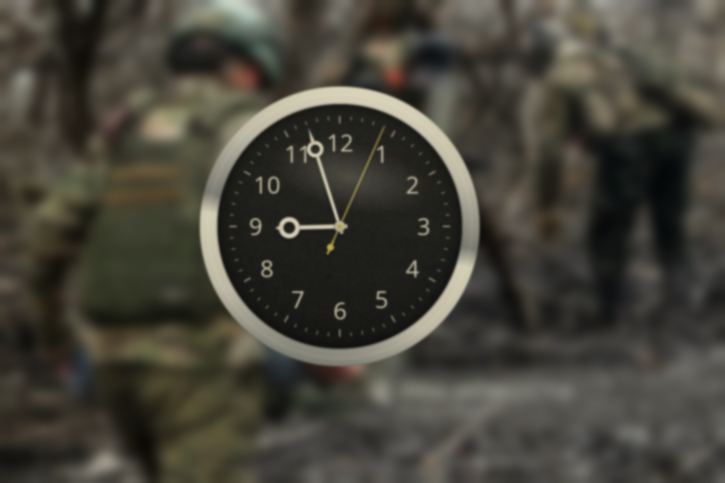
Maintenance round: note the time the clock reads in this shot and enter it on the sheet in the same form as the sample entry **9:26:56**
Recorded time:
**8:57:04**
